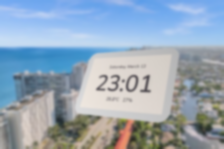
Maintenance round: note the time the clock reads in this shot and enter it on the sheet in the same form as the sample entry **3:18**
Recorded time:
**23:01**
